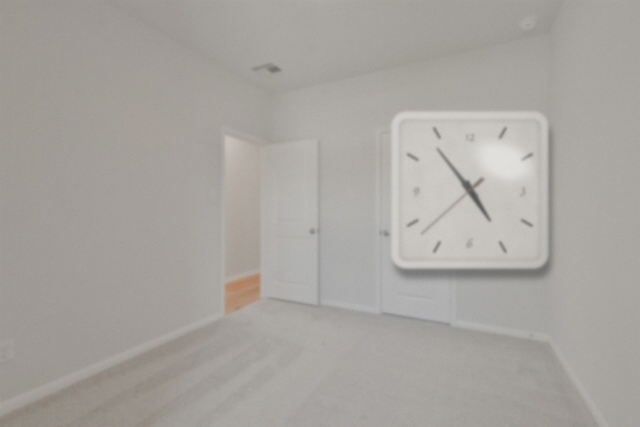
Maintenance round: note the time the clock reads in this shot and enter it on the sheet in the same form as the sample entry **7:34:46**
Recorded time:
**4:53:38**
